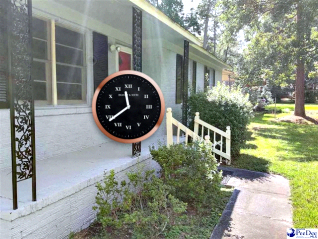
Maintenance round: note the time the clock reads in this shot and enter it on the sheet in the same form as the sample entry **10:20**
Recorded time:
**11:39**
